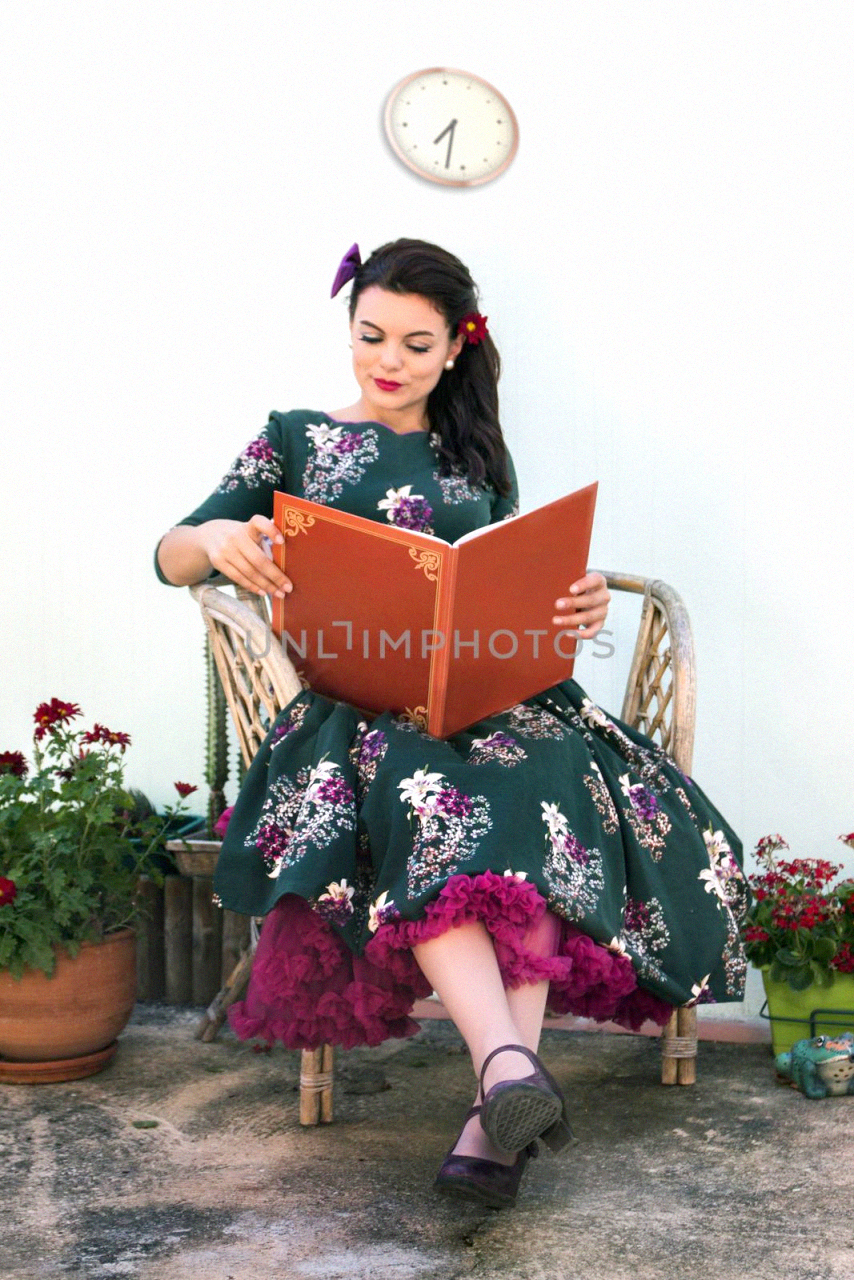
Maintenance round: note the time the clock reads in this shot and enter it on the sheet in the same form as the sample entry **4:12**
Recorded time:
**7:33**
